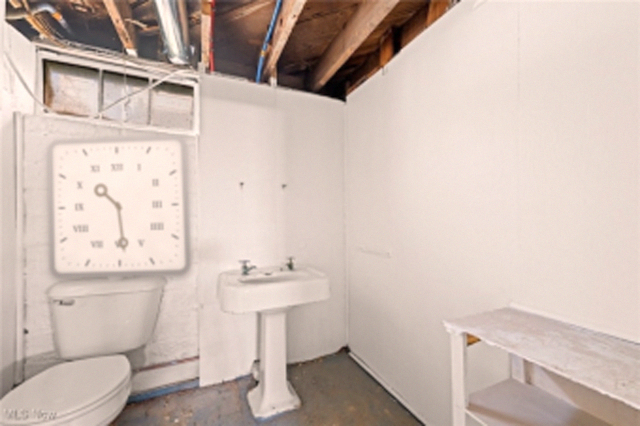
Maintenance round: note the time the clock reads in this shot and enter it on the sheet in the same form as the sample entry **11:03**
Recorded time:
**10:29**
